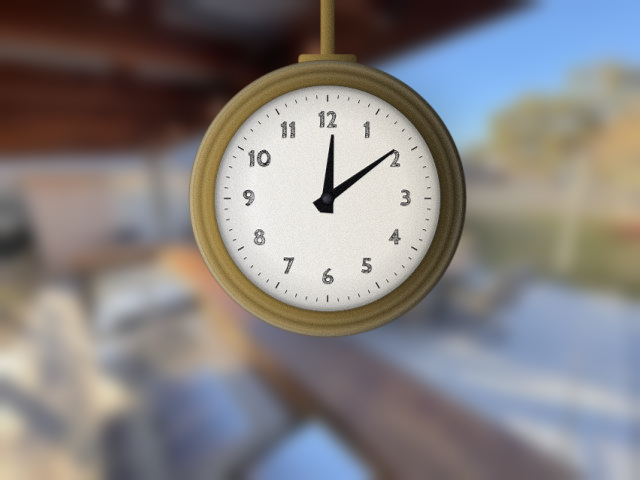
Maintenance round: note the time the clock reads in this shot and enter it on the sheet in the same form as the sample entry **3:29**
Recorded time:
**12:09**
